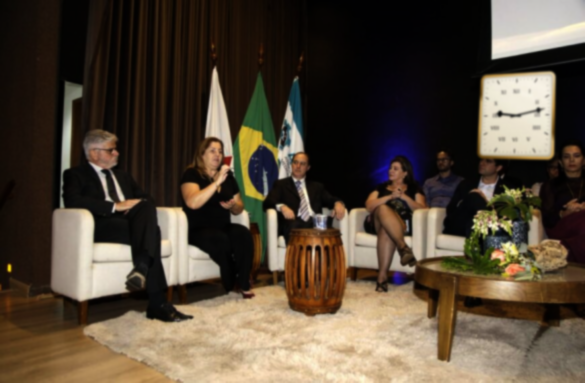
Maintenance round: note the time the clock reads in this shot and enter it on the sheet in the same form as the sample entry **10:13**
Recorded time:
**9:13**
